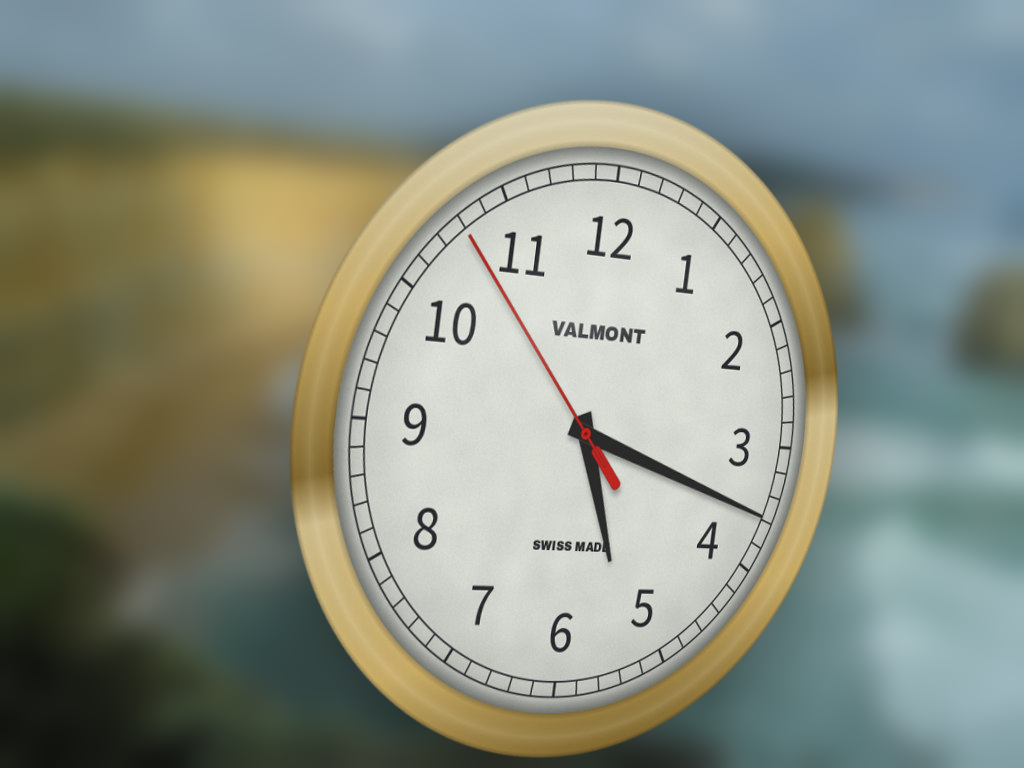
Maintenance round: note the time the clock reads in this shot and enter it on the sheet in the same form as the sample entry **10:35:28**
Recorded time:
**5:17:53**
